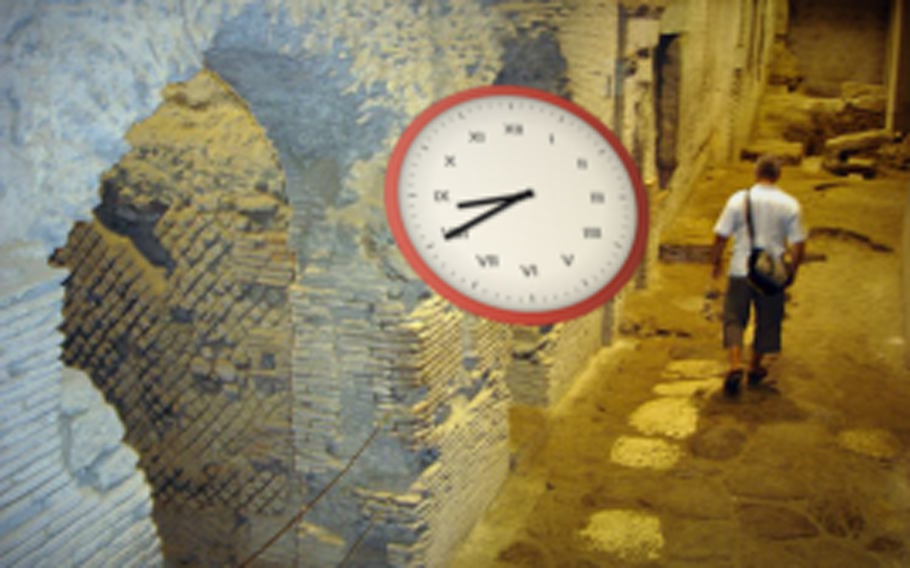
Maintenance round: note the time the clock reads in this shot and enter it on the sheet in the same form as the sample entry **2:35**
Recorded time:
**8:40**
